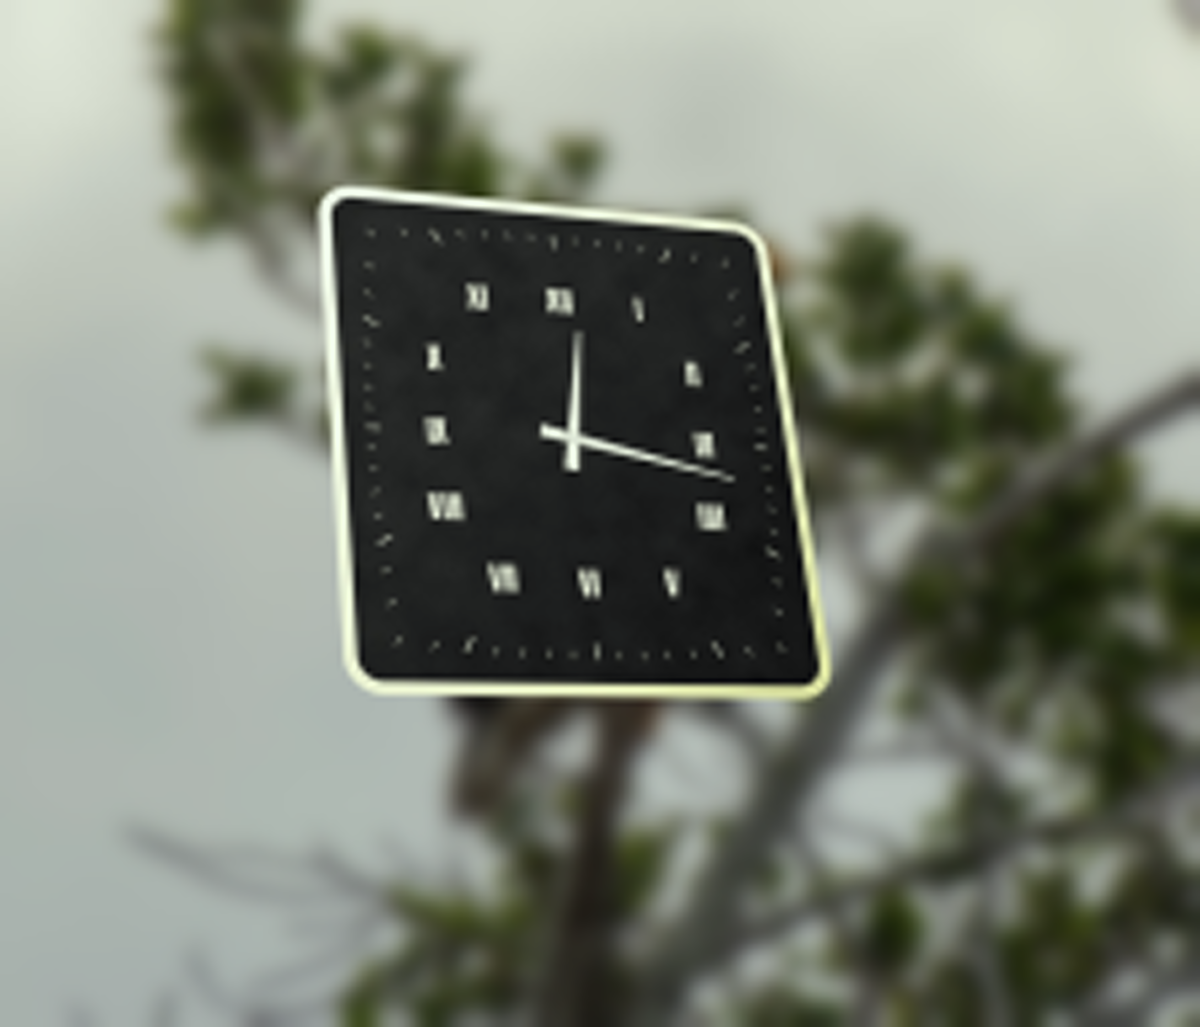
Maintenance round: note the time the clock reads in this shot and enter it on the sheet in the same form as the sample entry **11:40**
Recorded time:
**12:17**
